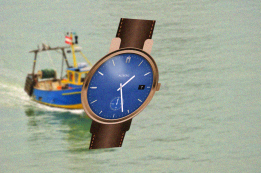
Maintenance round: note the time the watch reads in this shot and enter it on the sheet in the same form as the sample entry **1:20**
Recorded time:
**1:27**
